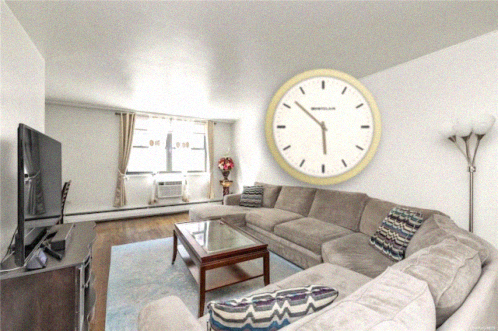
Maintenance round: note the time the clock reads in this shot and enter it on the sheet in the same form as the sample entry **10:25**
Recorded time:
**5:52**
